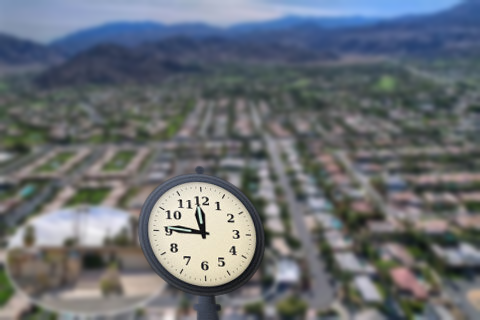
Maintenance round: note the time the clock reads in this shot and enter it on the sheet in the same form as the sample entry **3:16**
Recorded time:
**11:46**
